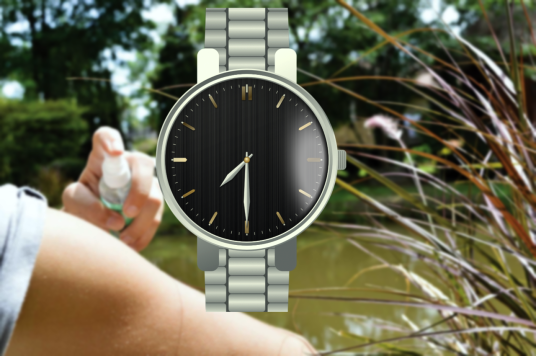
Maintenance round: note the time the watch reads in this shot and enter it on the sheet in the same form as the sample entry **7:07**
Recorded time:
**7:30**
